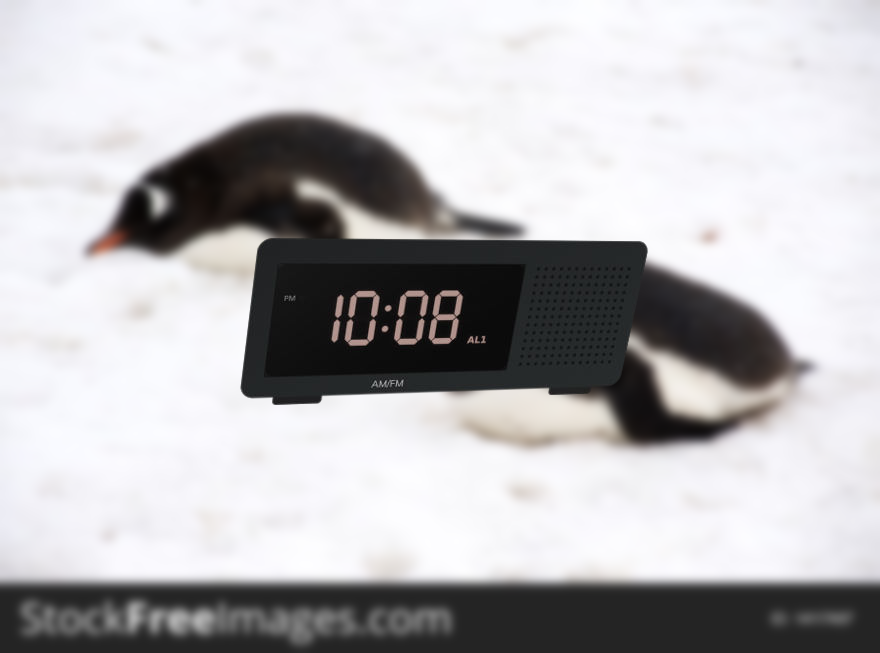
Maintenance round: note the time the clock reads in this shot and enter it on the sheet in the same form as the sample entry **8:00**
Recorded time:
**10:08**
